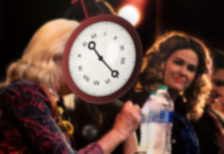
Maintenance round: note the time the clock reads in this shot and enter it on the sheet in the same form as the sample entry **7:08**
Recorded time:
**11:26**
